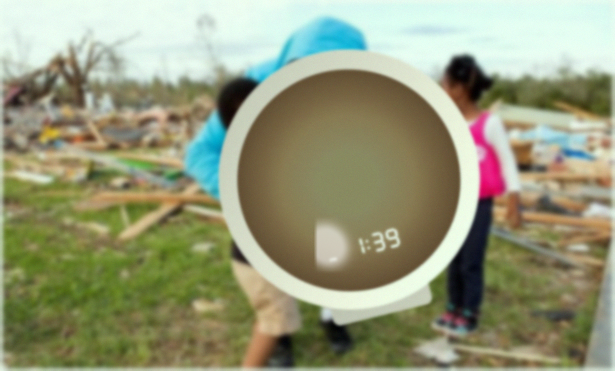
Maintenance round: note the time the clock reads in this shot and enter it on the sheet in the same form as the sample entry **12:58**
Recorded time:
**1:39**
